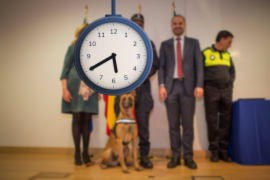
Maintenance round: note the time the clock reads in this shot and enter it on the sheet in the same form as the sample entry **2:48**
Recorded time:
**5:40**
